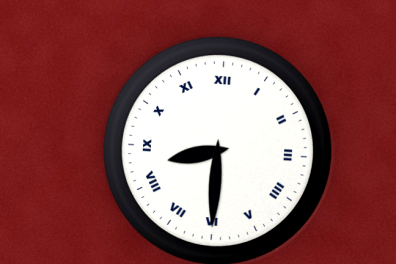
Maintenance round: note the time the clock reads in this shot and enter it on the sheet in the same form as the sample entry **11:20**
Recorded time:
**8:30**
